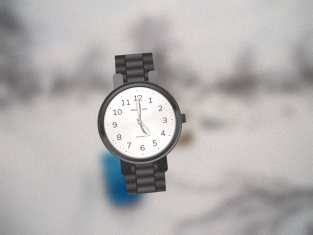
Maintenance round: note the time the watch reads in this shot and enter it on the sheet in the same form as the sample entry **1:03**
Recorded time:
**5:00**
